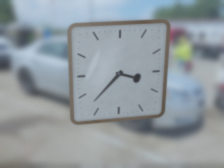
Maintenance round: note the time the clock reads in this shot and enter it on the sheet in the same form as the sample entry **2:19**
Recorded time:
**3:37**
